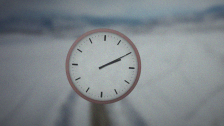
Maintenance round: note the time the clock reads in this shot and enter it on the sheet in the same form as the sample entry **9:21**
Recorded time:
**2:10**
